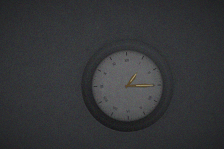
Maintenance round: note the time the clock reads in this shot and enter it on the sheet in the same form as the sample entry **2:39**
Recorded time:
**1:15**
